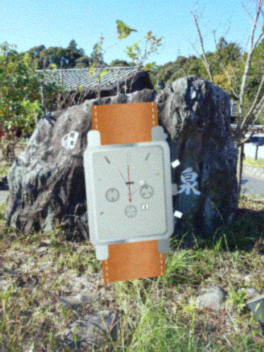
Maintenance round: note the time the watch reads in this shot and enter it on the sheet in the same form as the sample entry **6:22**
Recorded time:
**1:56**
